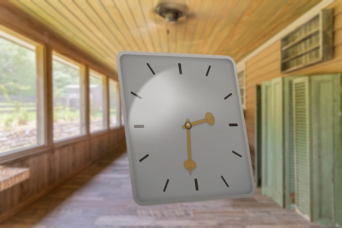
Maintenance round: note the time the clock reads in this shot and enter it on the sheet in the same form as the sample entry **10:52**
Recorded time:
**2:31**
